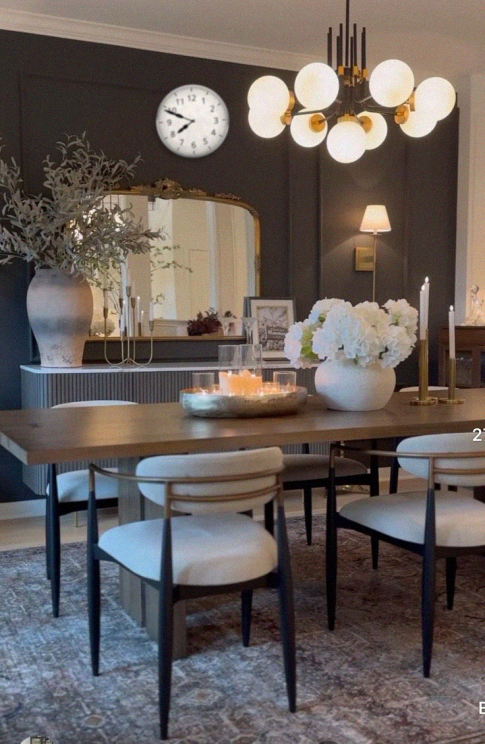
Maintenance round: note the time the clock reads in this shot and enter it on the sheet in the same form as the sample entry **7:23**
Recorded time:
**7:49**
